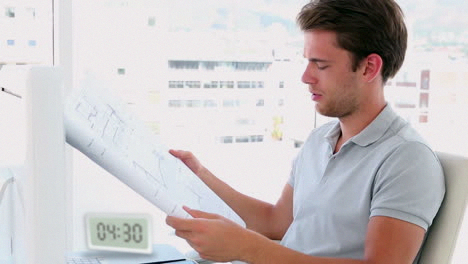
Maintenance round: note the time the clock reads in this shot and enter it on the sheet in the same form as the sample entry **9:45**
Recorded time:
**4:30**
